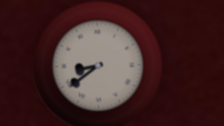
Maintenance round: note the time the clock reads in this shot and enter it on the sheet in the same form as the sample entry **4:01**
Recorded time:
**8:39**
